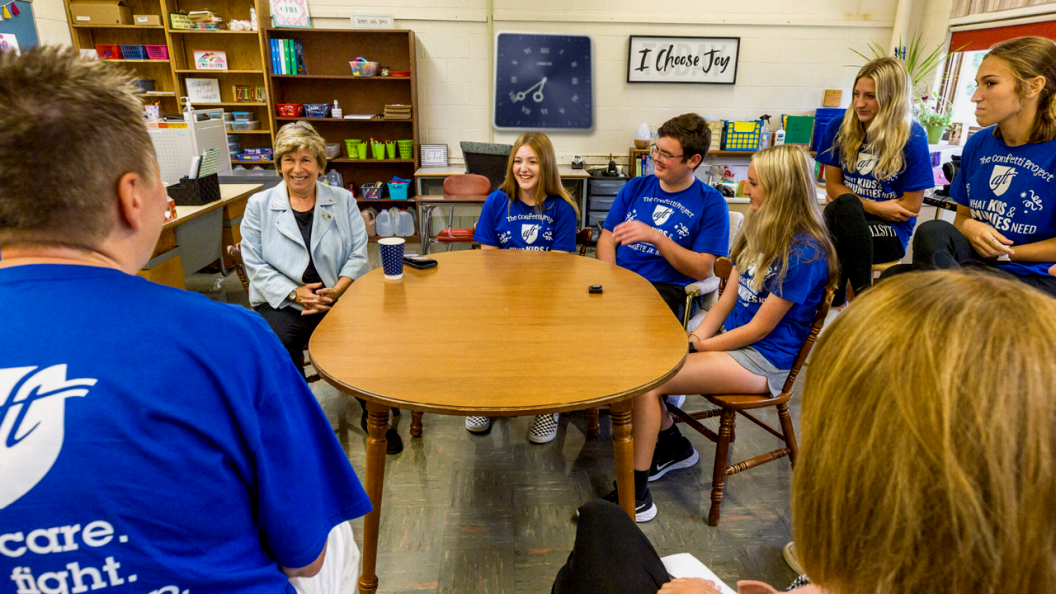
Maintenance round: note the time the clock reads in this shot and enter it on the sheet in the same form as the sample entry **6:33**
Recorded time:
**6:39**
